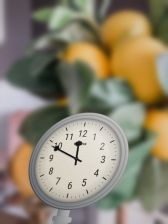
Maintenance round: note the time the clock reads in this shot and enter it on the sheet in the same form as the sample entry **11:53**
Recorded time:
**11:49**
